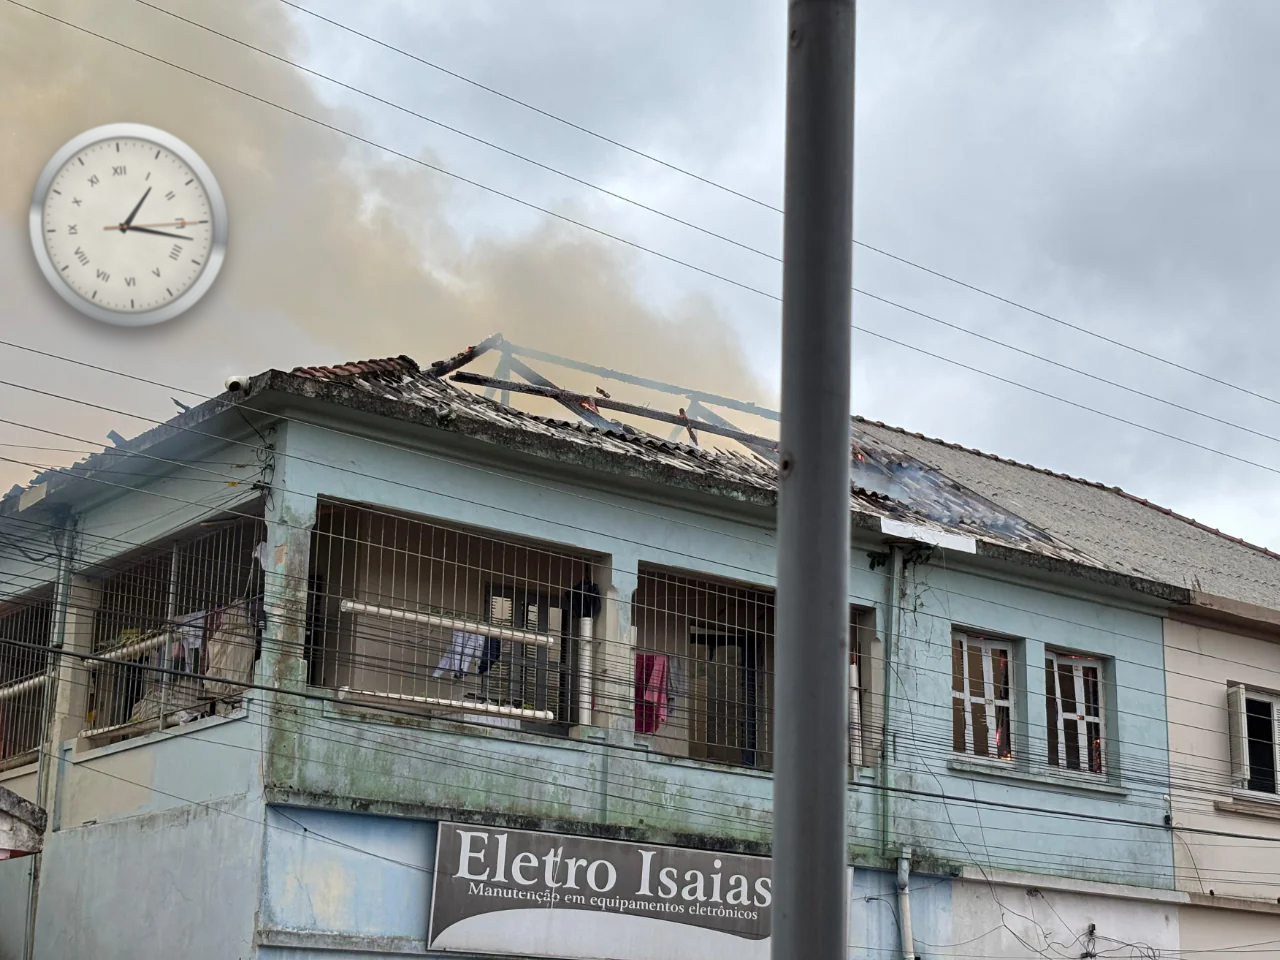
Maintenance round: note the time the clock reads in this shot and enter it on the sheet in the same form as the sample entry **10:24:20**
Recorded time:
**1:17:15**
